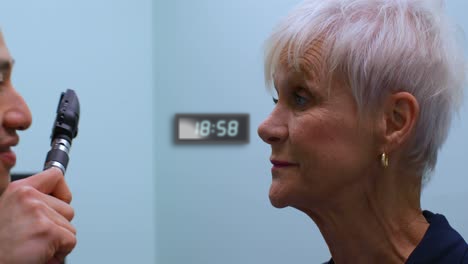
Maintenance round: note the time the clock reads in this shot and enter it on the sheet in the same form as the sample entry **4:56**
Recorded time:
**18:58**
